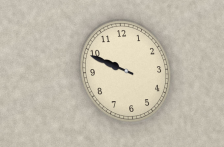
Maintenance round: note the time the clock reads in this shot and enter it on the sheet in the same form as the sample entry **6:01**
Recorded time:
**9:49**
